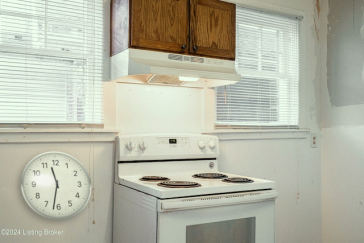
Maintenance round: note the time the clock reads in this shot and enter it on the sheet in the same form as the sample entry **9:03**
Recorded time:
**11:32**
